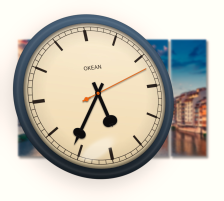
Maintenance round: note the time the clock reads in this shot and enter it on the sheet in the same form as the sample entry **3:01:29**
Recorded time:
**5:36:12**
